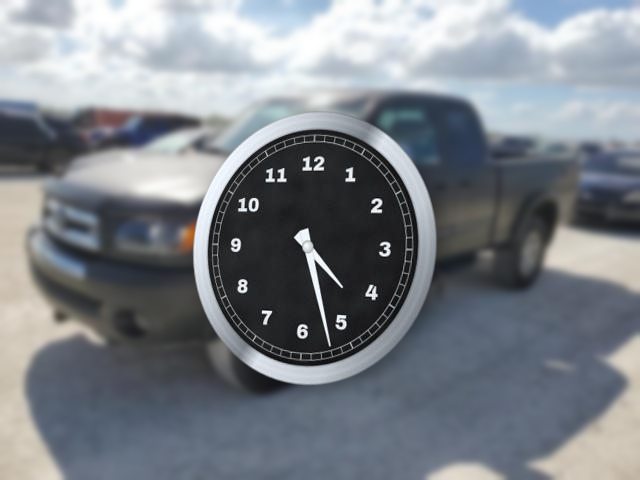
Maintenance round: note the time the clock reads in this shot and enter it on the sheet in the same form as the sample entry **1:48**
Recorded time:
**4:27**
